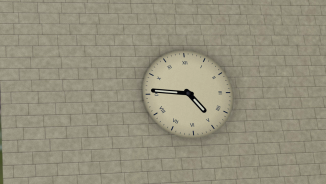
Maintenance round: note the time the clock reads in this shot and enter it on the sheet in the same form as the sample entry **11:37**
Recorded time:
**4:46**
